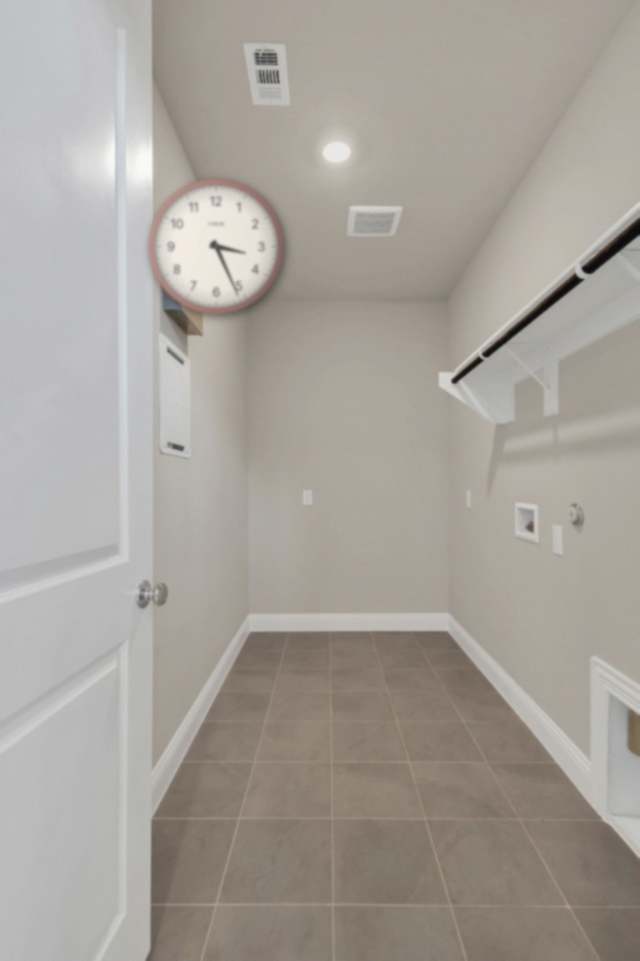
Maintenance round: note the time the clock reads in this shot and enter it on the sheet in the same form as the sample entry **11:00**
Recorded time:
**3:26**
